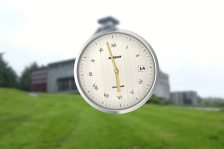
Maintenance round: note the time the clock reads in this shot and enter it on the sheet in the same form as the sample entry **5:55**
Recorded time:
**5:58**
